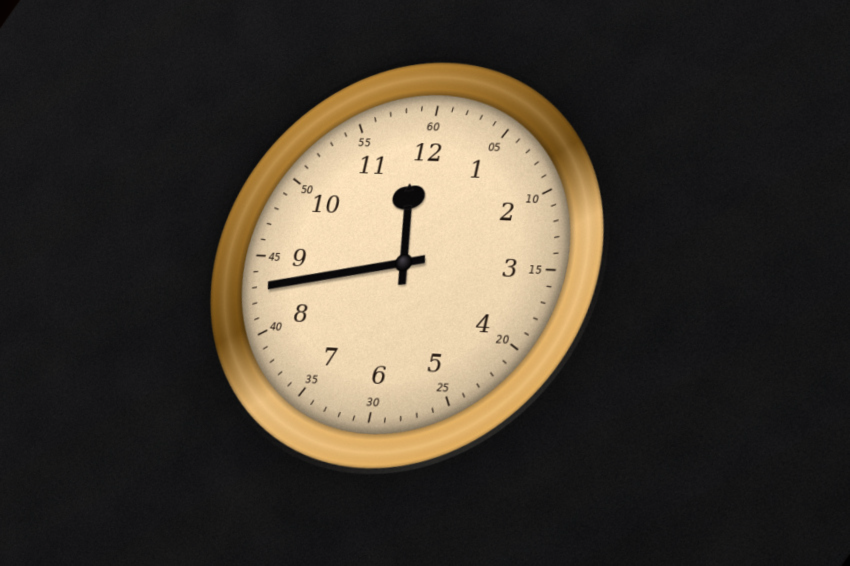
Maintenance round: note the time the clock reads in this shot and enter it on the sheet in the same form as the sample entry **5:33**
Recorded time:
**11:43**
